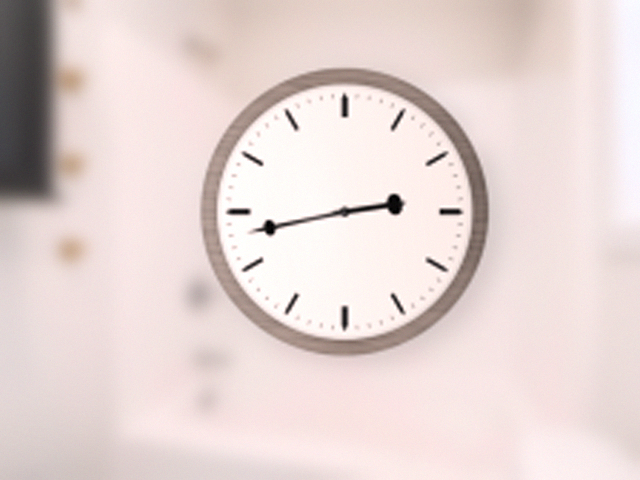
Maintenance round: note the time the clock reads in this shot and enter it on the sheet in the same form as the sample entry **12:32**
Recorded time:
**2:43**
